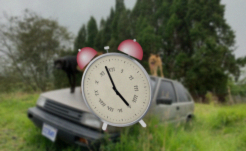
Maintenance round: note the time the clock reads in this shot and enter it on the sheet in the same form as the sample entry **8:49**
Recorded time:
**4:58**
